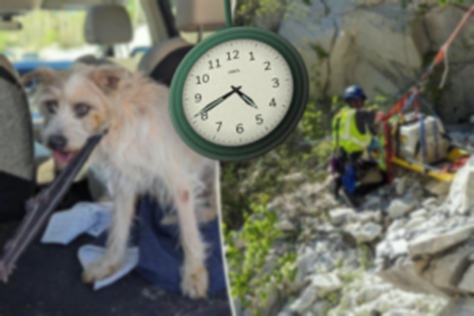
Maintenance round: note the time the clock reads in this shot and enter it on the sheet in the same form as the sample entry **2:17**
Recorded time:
**4:41**
